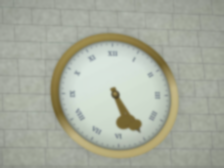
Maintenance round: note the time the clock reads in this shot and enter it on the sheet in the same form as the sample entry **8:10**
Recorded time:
**5:25**
